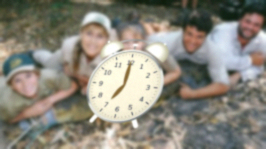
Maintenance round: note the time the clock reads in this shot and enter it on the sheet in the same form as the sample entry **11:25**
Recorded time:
**7:00**
